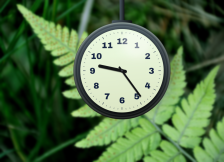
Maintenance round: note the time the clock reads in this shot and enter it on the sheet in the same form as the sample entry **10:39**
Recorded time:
**9:24**
